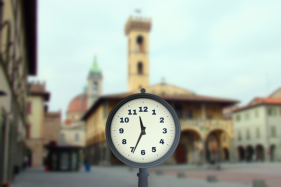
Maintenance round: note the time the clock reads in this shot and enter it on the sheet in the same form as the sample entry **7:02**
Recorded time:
**11:34**
